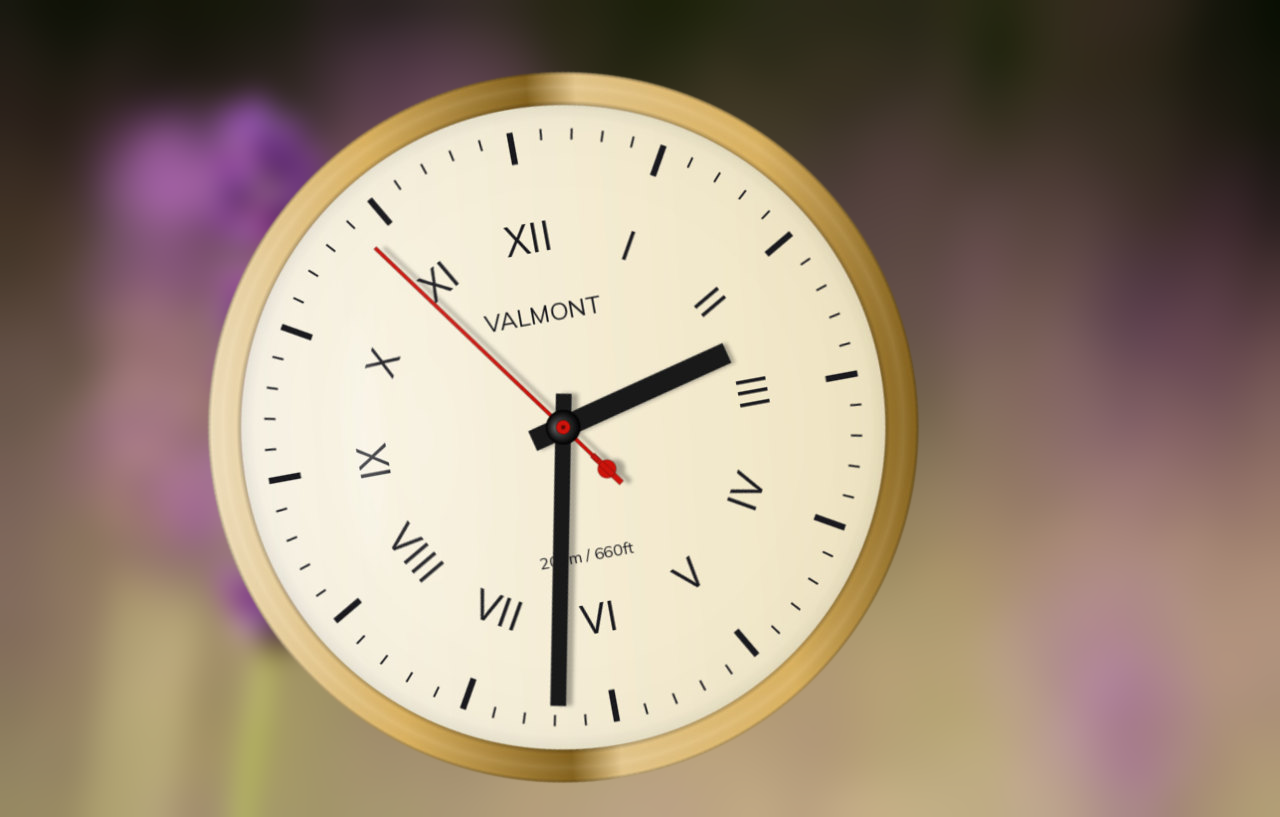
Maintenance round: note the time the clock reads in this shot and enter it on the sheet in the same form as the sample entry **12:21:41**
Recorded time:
**2:31:54**
